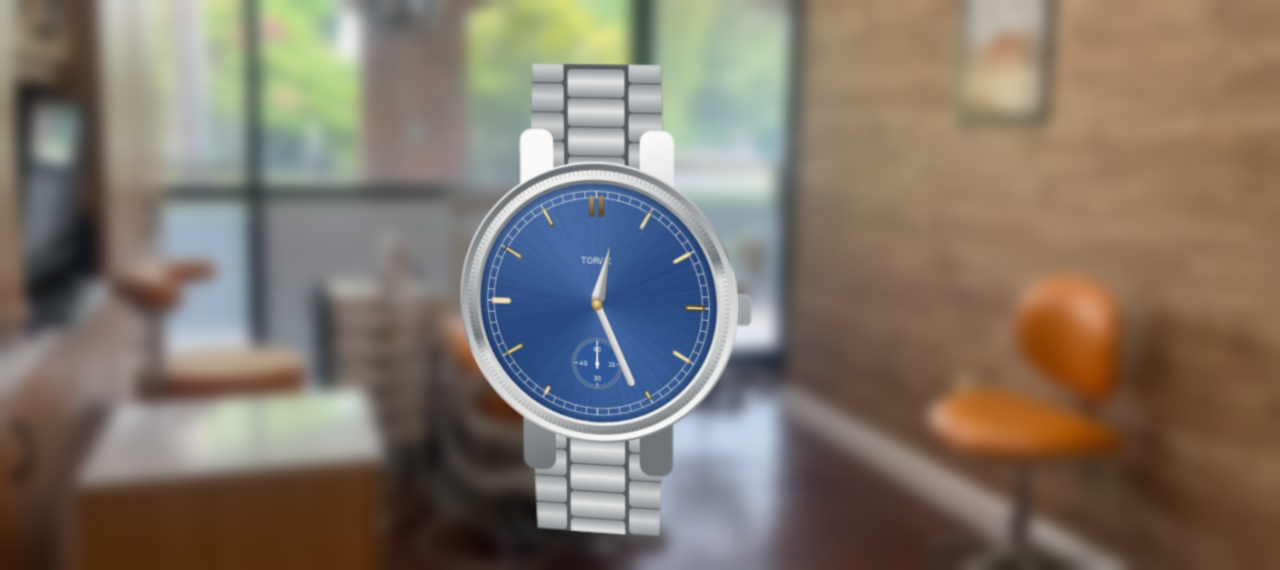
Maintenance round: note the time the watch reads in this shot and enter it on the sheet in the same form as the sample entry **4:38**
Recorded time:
**12:26**
